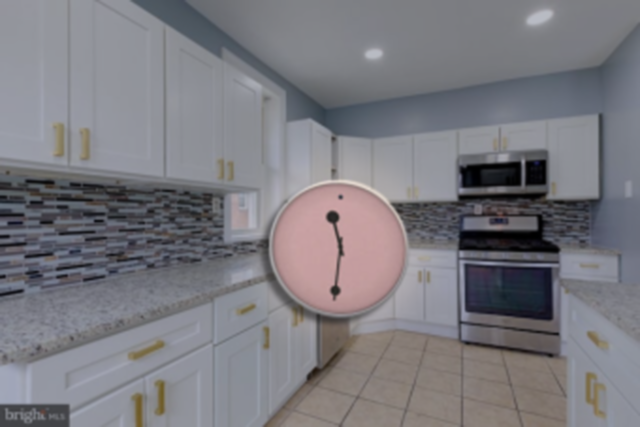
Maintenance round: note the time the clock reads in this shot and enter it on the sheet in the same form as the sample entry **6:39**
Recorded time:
**11:31**
